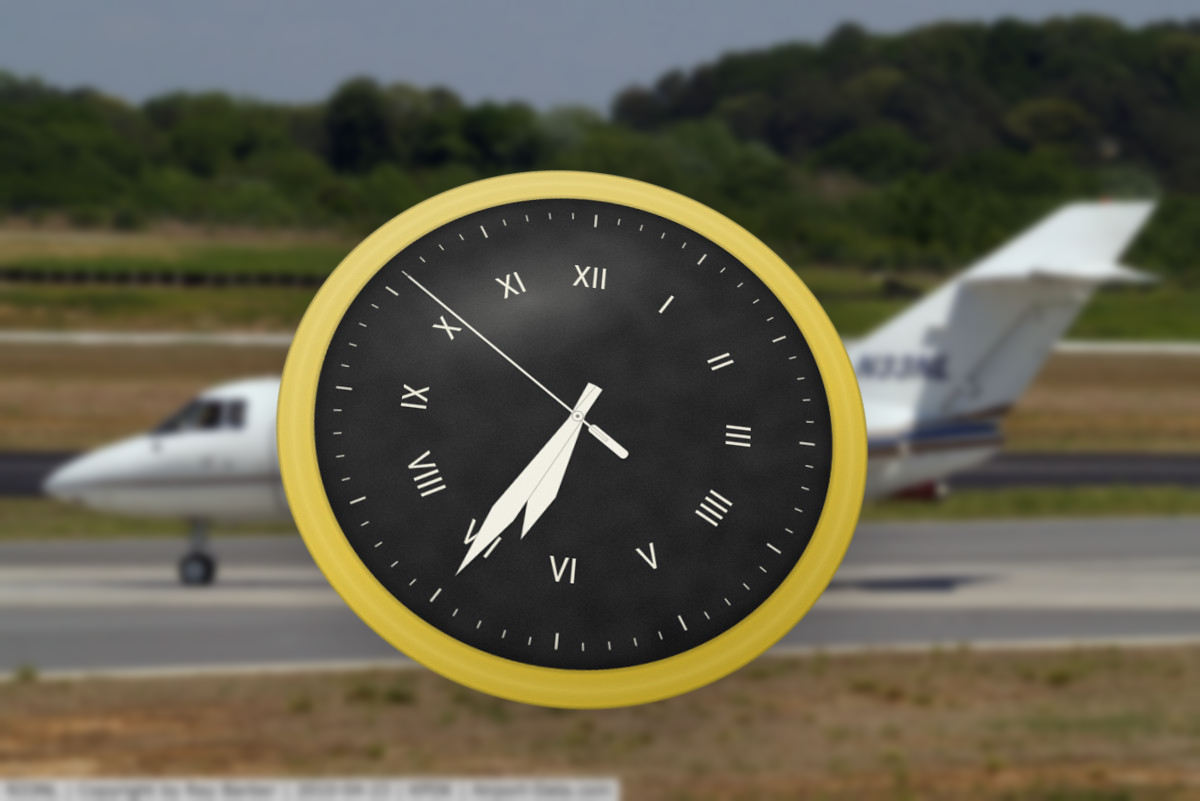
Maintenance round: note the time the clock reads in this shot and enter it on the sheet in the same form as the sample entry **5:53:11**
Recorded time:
**6:34:51**
